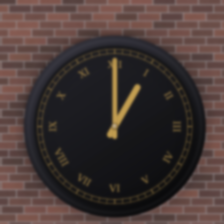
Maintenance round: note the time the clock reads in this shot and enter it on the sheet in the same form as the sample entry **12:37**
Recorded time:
**1:00**
